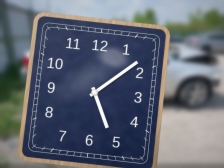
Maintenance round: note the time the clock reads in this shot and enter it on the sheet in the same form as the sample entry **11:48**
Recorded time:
**5:08**
